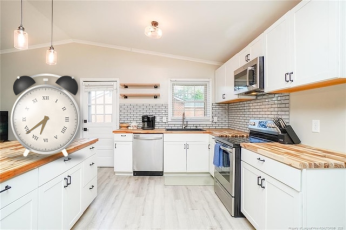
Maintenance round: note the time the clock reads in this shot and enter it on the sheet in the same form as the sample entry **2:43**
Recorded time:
**6:39**
